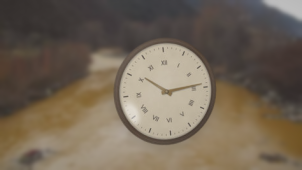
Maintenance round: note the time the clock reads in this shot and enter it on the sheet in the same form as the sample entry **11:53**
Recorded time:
**10:14**
